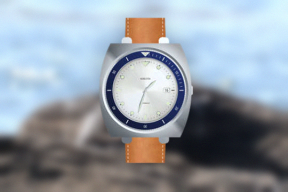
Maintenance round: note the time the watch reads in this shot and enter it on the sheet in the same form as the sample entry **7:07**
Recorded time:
**1:33**
